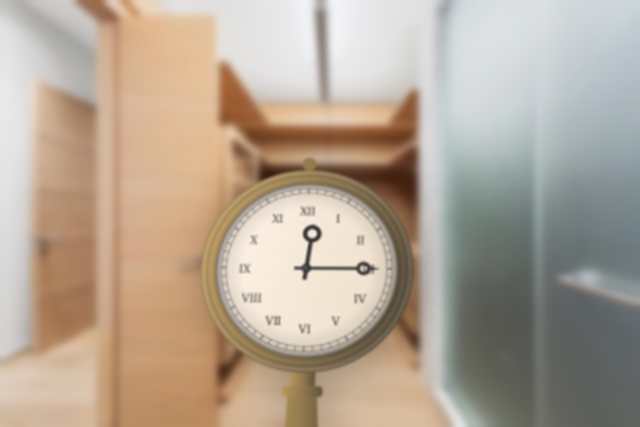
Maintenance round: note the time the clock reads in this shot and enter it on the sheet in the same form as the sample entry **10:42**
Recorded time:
**12:15**
